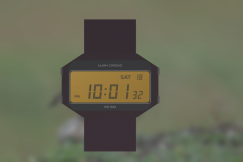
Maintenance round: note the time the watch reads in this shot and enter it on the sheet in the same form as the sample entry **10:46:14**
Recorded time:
**10:01:32**
